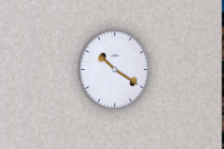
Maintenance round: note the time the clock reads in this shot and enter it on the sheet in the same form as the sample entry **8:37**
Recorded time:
**10:20**
